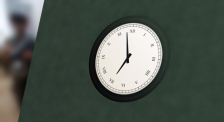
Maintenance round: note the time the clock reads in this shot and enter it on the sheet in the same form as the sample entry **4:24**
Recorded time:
**6:58**
